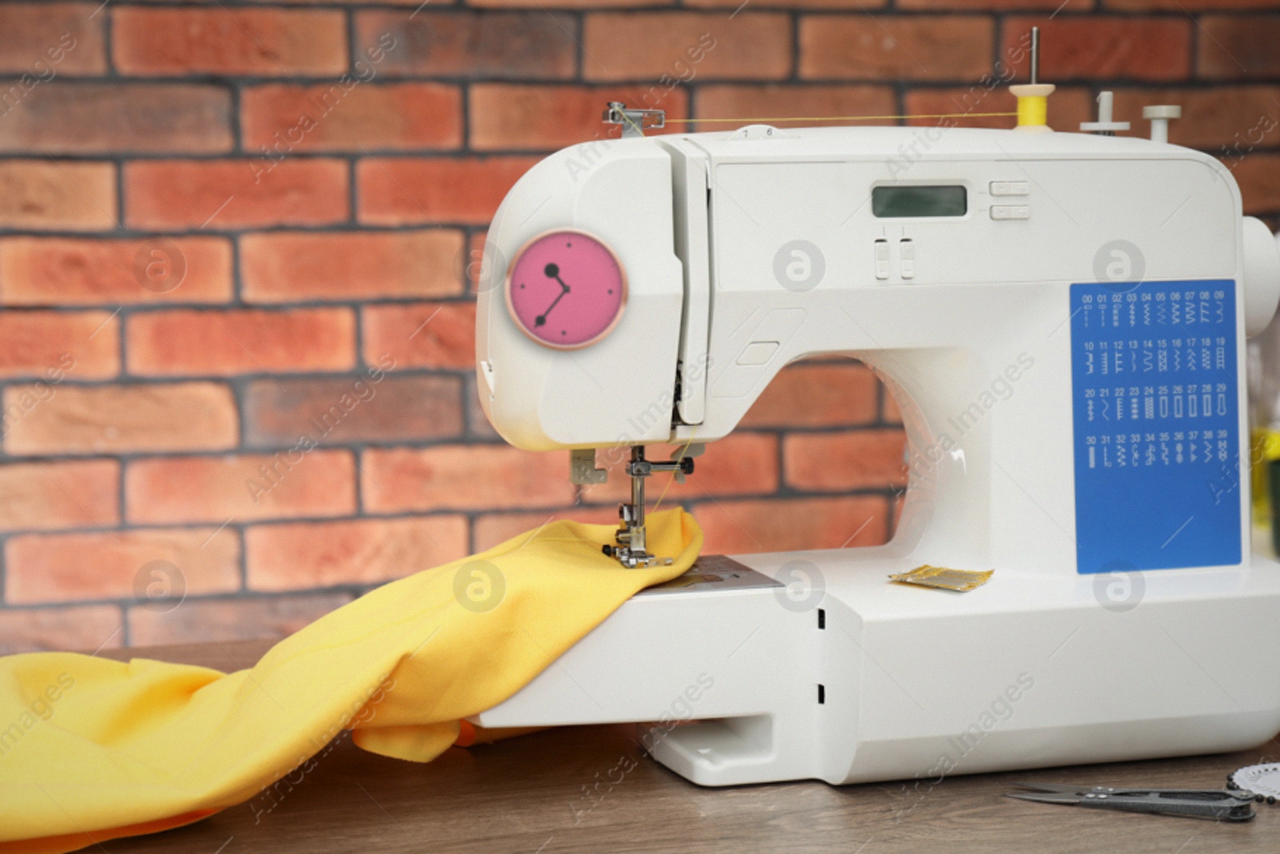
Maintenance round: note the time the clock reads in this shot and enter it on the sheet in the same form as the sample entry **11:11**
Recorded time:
**10:36**
